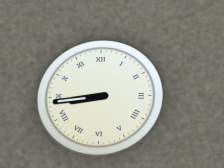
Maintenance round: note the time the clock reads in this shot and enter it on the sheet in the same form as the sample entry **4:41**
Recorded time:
**8:44**
